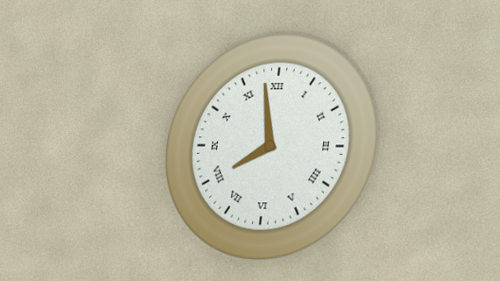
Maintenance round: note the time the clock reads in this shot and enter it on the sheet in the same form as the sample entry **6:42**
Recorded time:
**7:58**
